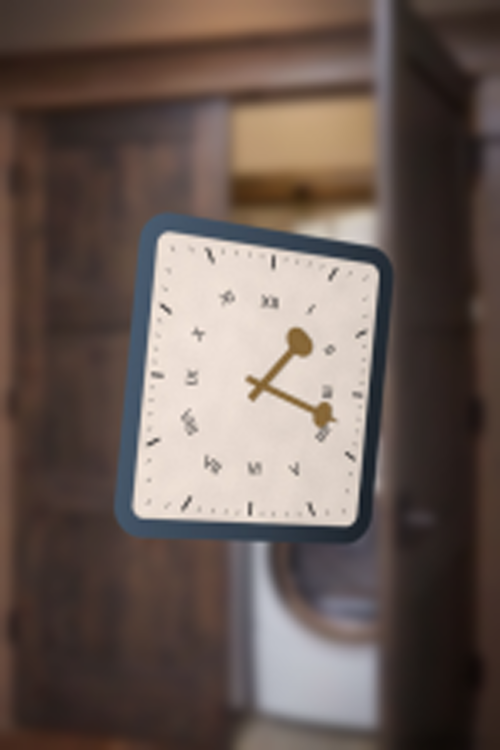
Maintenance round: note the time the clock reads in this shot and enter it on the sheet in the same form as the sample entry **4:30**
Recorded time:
**1:18**
